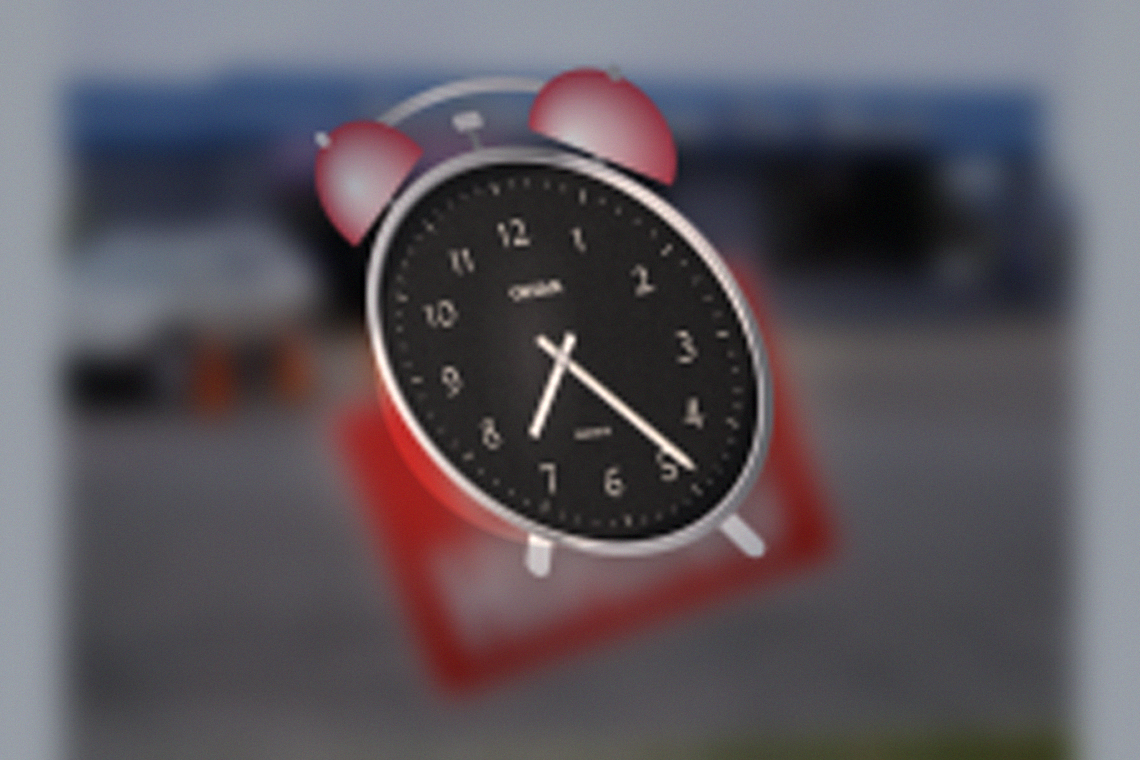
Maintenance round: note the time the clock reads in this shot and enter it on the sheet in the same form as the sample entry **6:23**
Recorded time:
**7:24**
